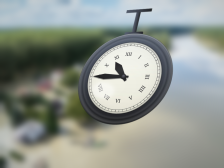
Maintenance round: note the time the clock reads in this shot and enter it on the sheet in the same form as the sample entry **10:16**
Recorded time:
**10:45**
